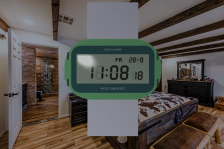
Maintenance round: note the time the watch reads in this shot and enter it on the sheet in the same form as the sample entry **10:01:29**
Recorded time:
**11:08:18**
